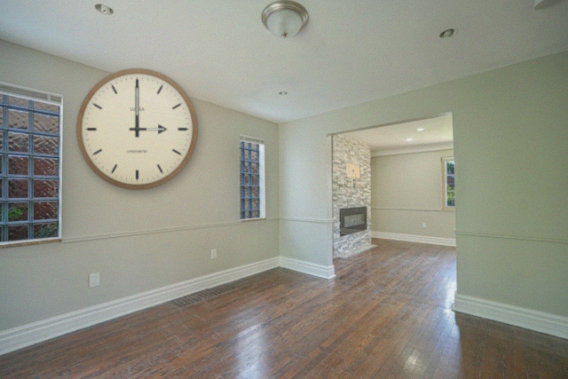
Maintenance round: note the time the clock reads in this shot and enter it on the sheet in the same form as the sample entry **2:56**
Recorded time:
**3:00**
